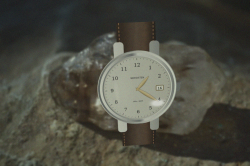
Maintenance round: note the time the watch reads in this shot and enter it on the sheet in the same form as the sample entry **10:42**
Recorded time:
**1:21**
